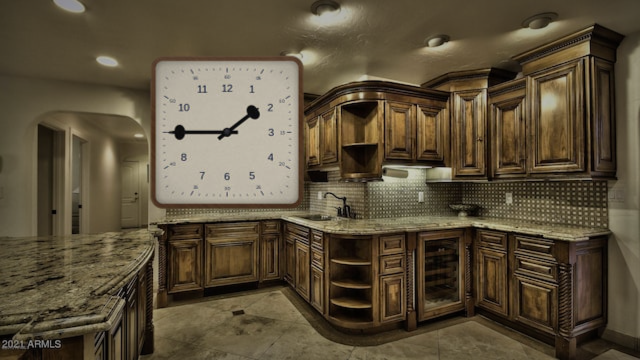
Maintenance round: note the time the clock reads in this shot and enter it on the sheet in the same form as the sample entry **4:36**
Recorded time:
**1:45**
